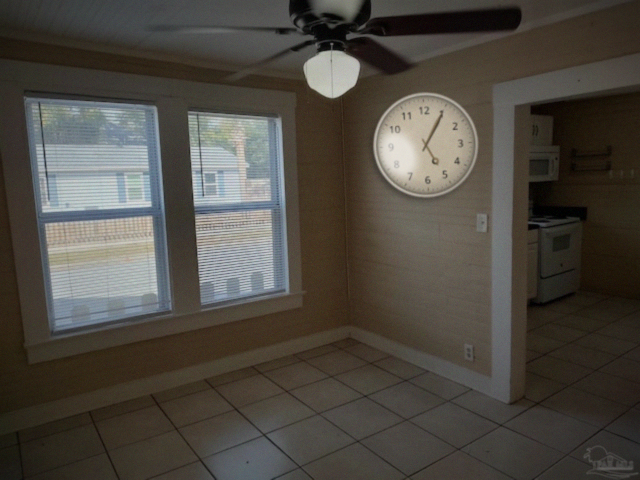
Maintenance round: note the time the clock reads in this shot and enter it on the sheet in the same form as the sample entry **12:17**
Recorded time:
**5:05**
